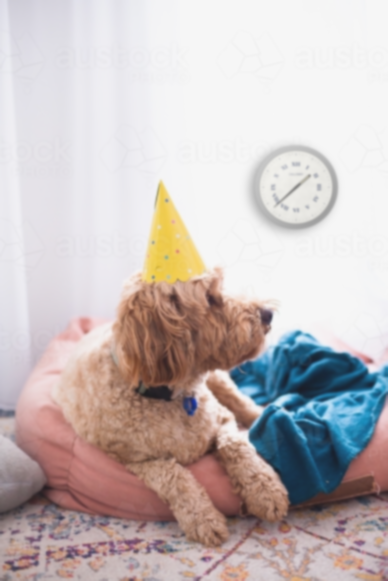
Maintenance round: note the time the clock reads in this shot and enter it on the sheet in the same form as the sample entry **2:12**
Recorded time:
**1:38**
